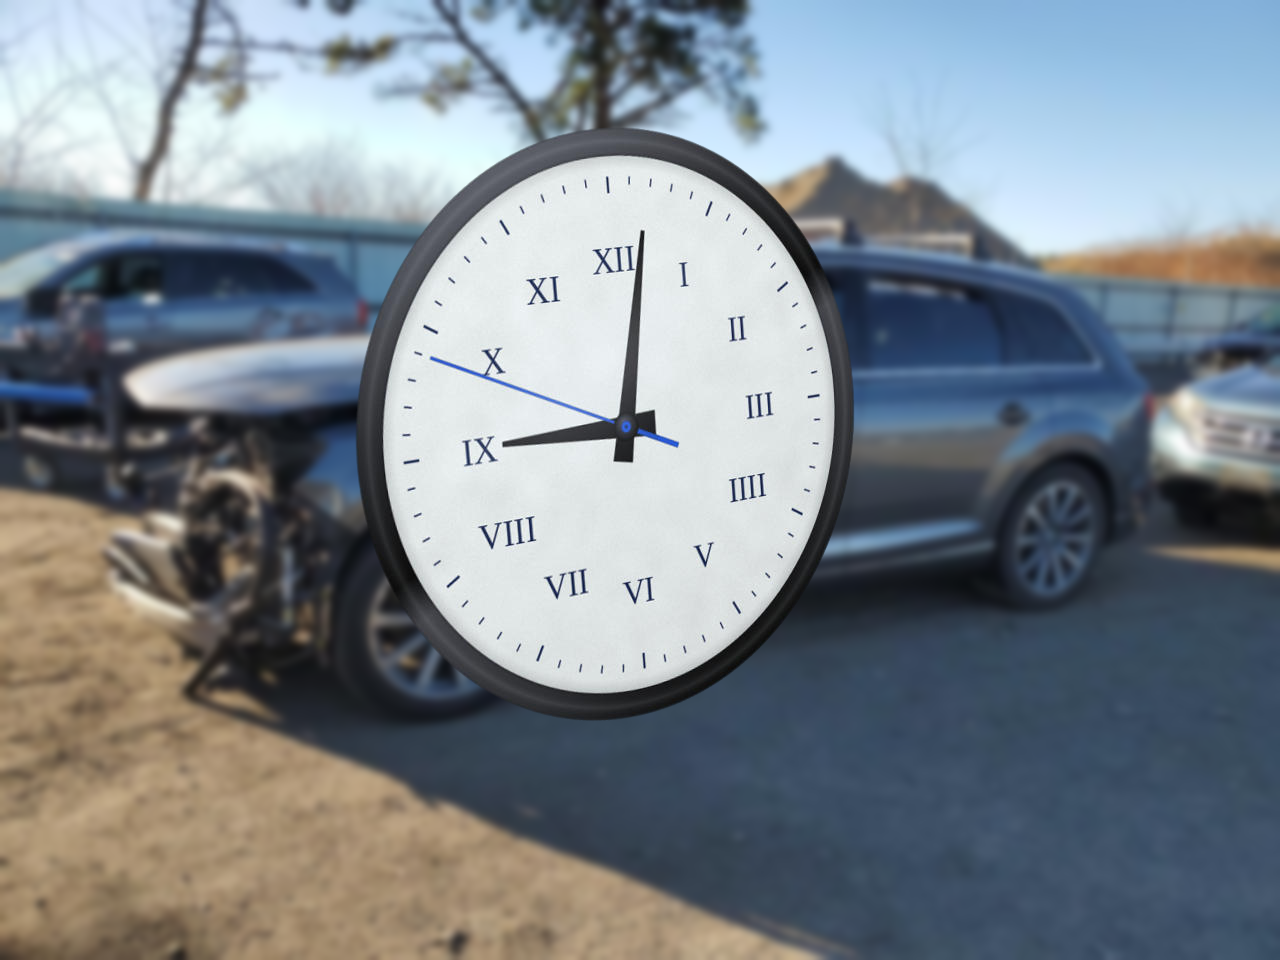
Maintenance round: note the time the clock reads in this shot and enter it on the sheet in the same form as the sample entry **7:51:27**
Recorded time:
**9:01:49**
